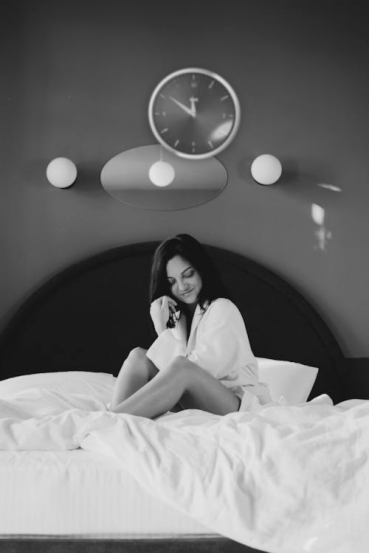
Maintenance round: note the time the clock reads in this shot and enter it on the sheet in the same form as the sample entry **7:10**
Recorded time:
**11:51**
